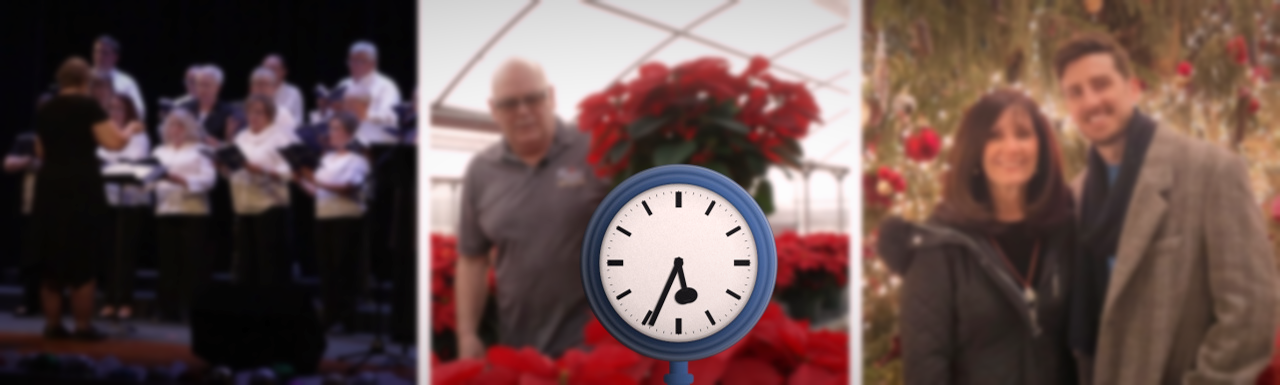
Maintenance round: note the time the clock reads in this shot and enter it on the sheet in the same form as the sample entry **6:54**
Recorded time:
**5:34**
